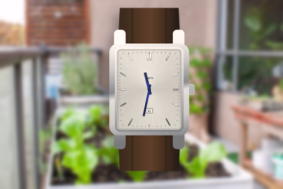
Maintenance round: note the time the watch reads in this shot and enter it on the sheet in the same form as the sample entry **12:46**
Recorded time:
**11:32**
